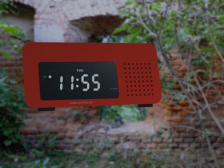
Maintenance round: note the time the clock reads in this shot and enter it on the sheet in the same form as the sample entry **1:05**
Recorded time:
**11:55**
